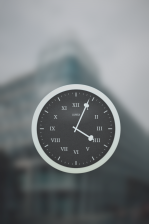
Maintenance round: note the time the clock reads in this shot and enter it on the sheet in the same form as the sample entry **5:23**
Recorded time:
**4:04**
